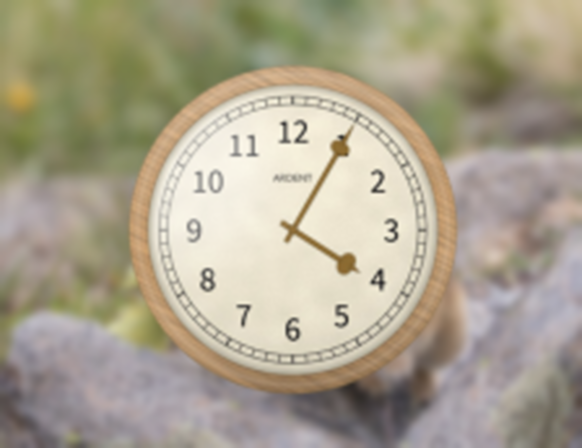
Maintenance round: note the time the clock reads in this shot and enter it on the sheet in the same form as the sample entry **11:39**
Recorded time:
**4:05**
